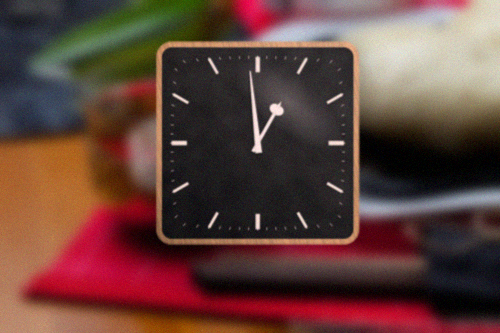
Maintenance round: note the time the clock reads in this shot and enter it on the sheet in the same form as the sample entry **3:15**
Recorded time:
**12:59**
